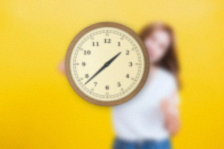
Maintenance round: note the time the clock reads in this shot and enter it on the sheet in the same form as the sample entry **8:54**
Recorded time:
**1:38**
